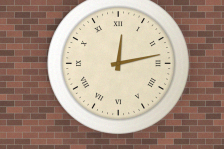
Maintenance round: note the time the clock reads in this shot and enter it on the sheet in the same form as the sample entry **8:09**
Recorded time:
**12:13**
